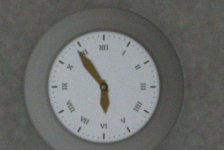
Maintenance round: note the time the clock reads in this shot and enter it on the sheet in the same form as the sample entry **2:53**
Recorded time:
**5:54**
